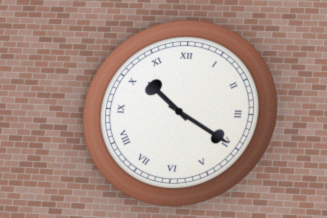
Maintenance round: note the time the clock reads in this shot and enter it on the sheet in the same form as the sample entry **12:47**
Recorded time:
**10:20**
